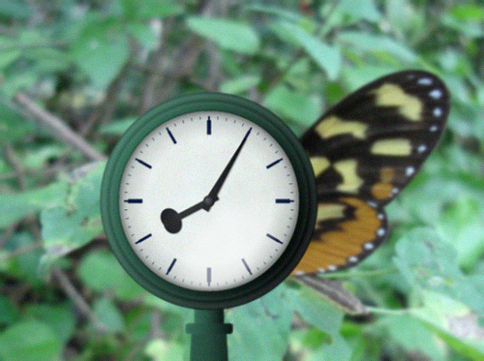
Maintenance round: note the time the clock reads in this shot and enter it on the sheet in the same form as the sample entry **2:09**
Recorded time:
**8:05**
